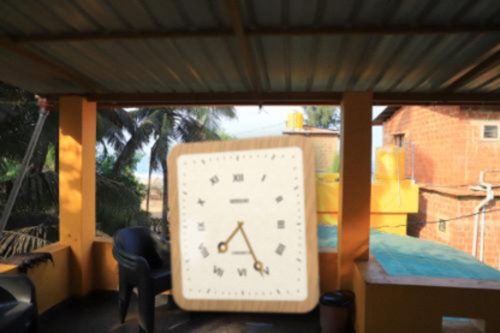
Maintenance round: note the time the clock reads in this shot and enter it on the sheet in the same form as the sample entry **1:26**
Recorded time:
**7:26**
